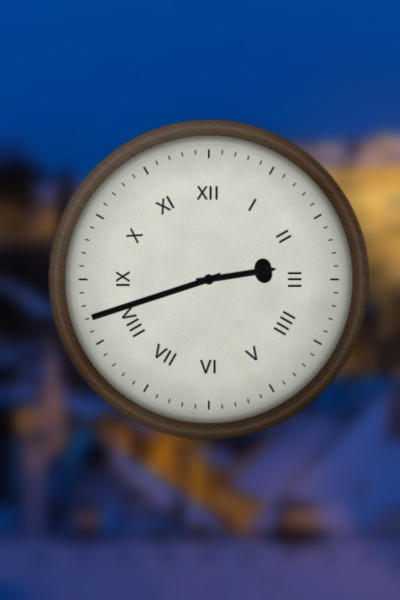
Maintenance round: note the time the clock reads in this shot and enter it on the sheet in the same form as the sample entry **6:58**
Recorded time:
**2:42**
